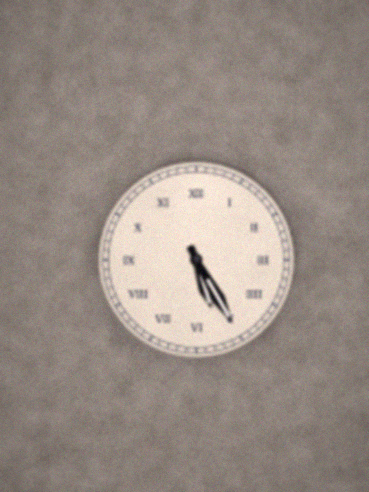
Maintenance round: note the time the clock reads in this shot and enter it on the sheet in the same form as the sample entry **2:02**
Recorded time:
**5:25**
